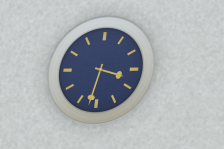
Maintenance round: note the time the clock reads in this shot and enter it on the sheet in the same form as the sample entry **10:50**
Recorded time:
**3:32**
